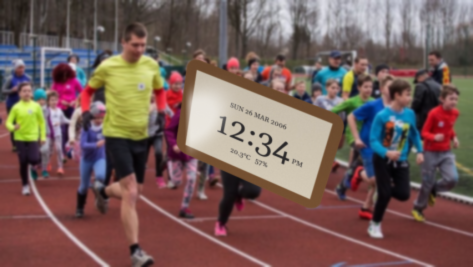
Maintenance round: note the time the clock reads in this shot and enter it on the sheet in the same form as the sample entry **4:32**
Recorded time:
**12:34**
